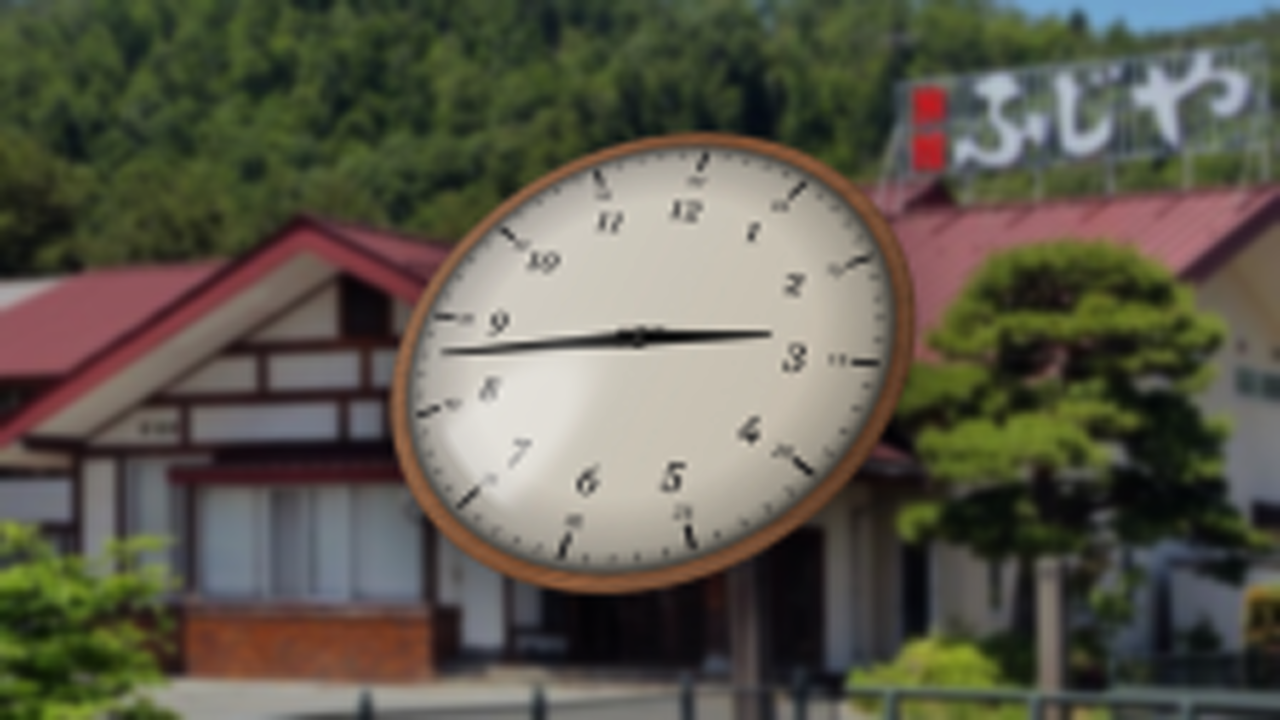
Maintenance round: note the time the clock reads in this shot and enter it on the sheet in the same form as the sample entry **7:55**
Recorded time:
**2:43**
